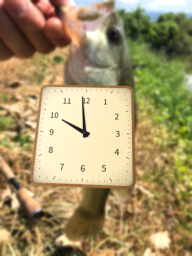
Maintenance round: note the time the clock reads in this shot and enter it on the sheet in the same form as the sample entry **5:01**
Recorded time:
**9:59**
